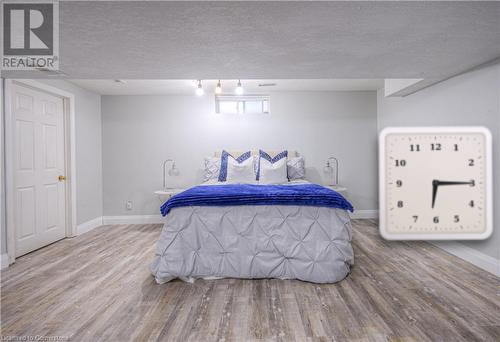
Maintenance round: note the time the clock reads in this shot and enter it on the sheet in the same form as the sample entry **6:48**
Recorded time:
**6:15**
